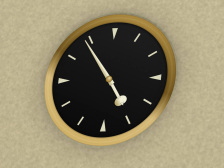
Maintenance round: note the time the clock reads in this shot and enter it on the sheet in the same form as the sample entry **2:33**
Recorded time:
**4:54**
